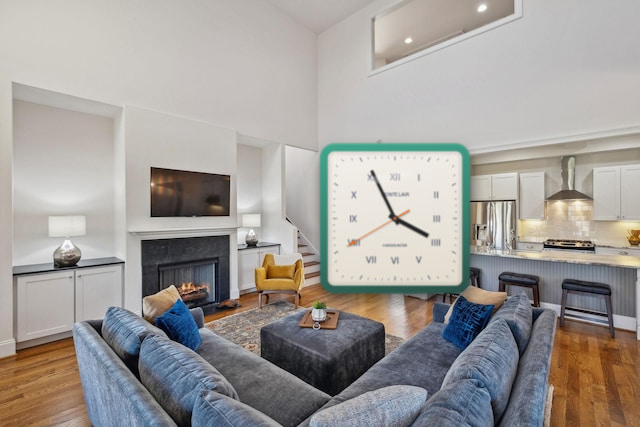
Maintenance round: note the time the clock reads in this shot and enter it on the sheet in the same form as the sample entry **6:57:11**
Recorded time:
**3:55:40**
